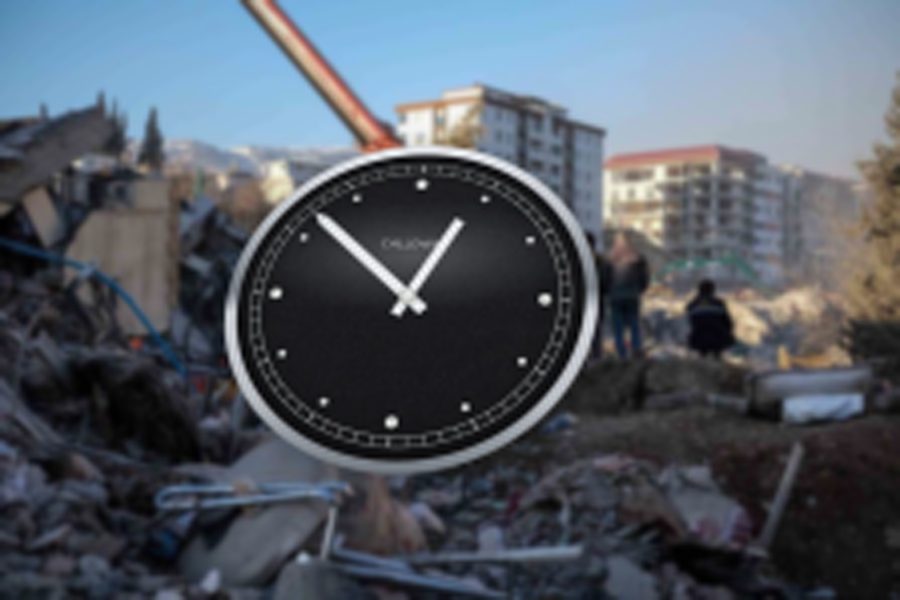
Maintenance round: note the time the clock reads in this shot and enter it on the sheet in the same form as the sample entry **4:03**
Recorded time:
**12:52**
